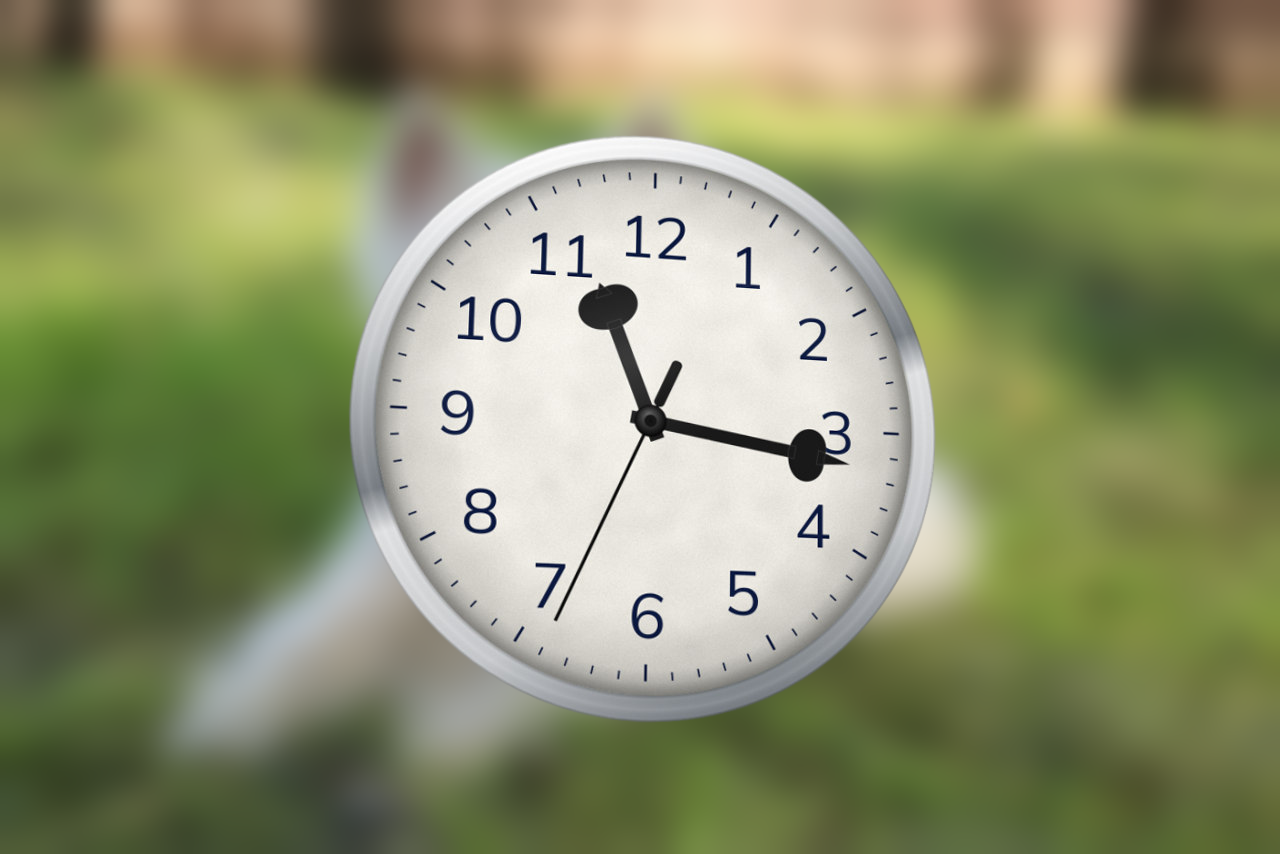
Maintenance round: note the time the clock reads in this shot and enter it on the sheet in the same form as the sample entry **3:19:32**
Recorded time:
**11:16:34**
